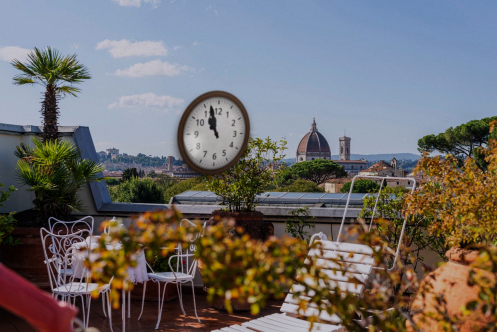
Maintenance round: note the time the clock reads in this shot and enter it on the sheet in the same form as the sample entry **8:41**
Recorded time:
**10:57**
